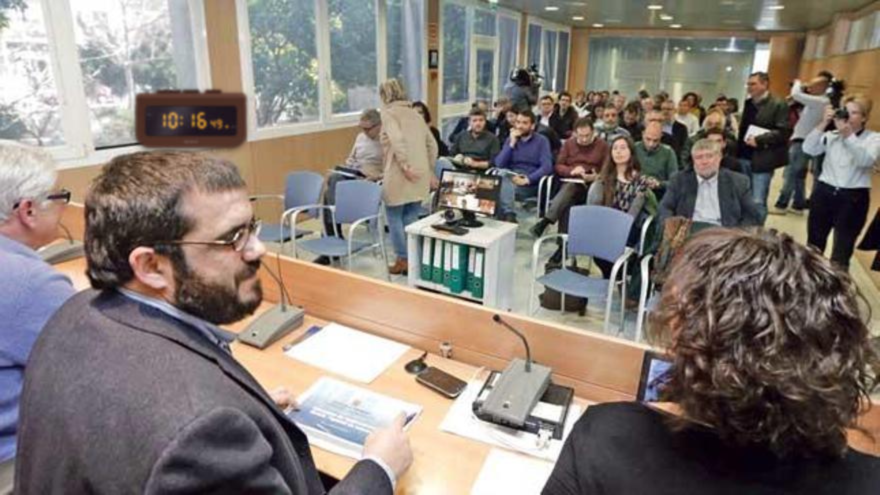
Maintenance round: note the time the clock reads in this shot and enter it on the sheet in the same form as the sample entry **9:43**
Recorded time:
**10:16**
